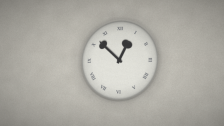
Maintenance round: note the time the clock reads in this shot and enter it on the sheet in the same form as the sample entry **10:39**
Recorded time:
**12:52**
